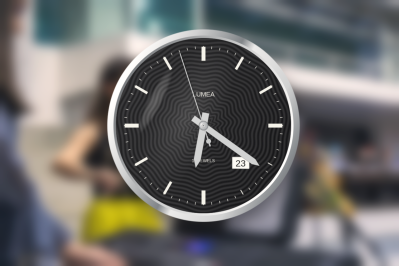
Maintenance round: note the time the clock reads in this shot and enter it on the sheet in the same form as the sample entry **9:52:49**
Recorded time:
**6:20:57**
